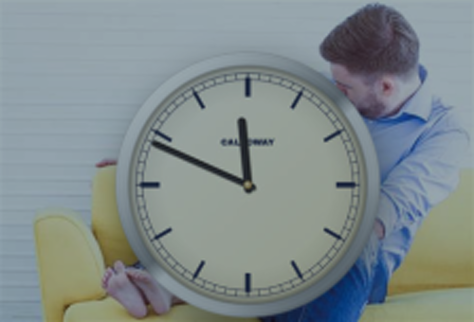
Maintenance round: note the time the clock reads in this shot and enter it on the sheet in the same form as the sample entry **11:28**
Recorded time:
**11:49**
